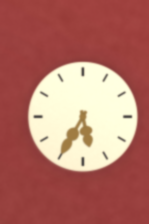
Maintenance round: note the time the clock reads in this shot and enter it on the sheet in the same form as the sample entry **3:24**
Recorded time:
**5:35**
